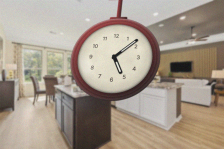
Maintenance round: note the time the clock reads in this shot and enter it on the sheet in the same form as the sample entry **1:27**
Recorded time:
**5:08**
